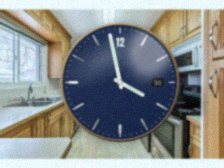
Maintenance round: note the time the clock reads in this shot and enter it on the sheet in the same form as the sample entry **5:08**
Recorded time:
**3:58**
